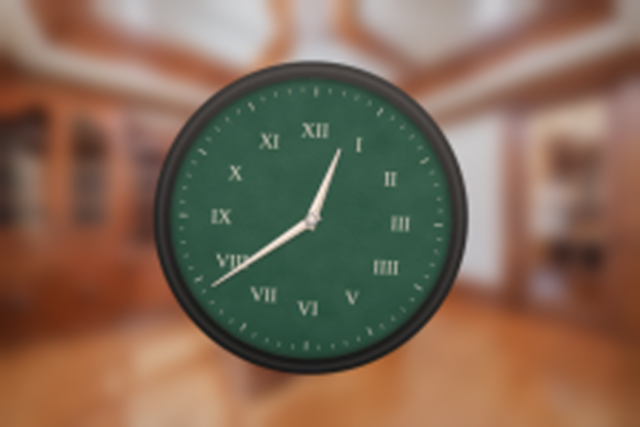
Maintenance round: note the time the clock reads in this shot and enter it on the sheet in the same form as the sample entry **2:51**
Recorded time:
**12:39**
